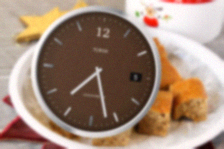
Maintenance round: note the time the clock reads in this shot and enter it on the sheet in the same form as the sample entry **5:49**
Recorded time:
**7:27**
